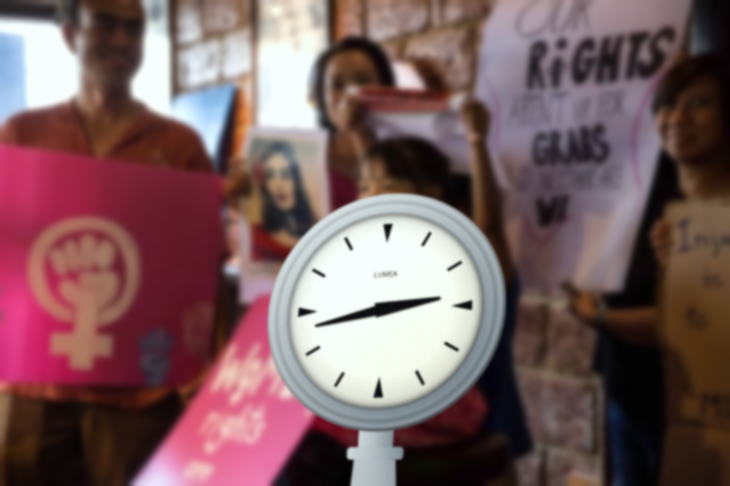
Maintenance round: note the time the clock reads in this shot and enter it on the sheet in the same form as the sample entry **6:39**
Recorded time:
**2:43**
